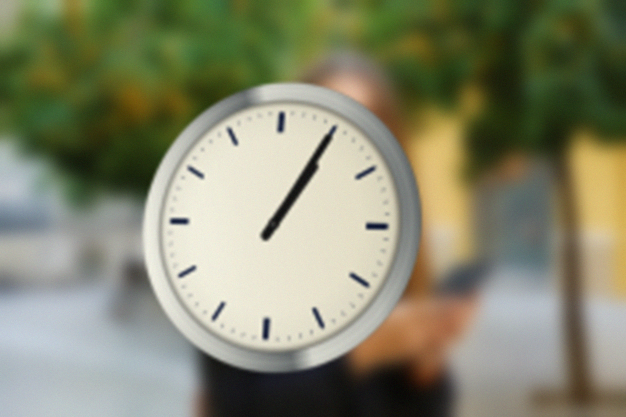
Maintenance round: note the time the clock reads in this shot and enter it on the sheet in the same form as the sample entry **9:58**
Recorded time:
**1:05**
